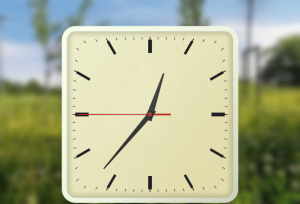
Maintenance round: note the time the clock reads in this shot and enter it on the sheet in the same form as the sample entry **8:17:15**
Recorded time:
**12:36:45**
